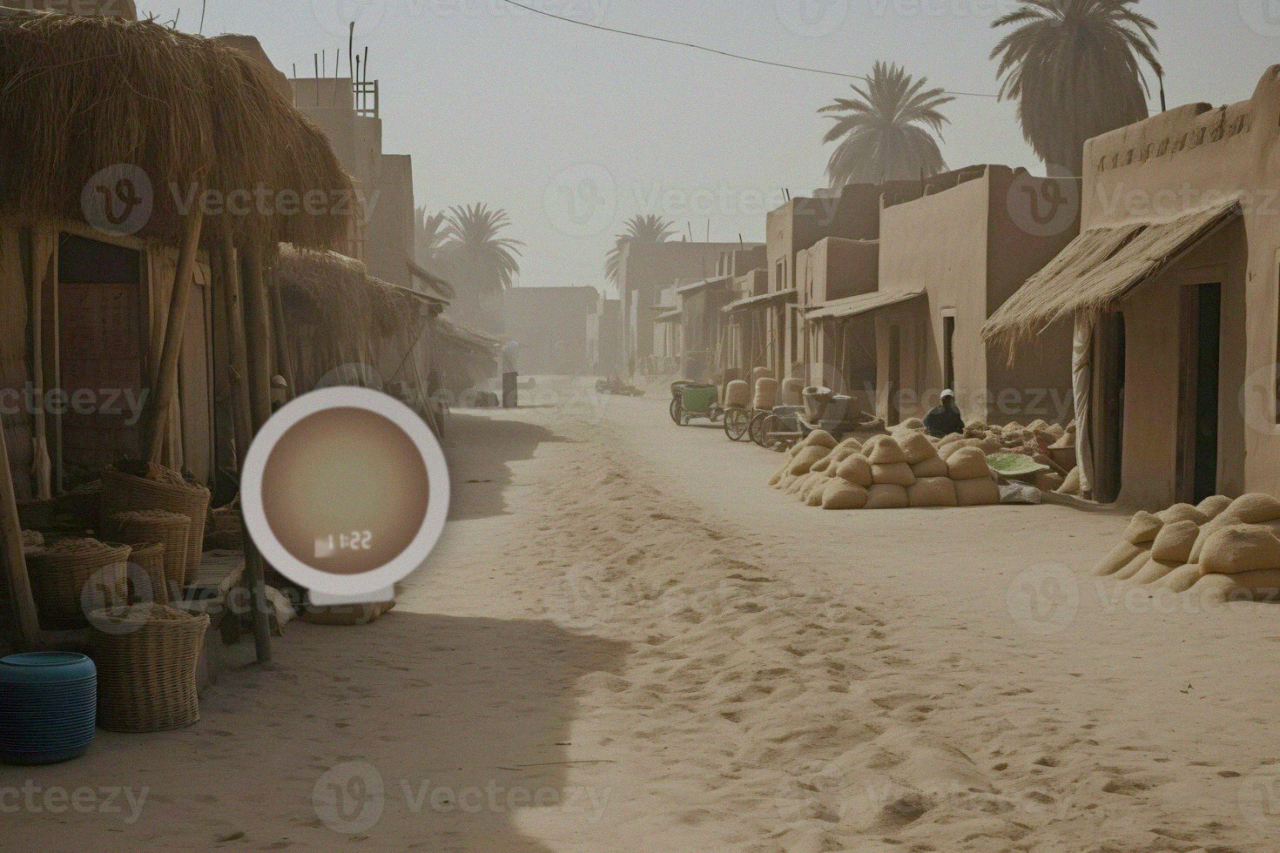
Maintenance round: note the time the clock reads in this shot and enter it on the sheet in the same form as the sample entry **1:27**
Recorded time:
**11:22**
